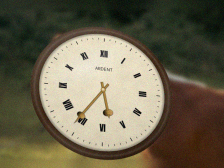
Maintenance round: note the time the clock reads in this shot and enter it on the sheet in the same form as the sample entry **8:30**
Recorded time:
**5:36**
